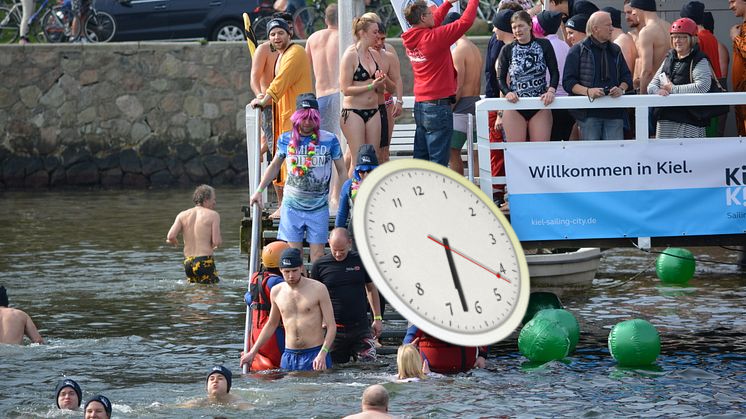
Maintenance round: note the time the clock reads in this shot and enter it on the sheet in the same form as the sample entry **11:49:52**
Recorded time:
**6:32:22**
